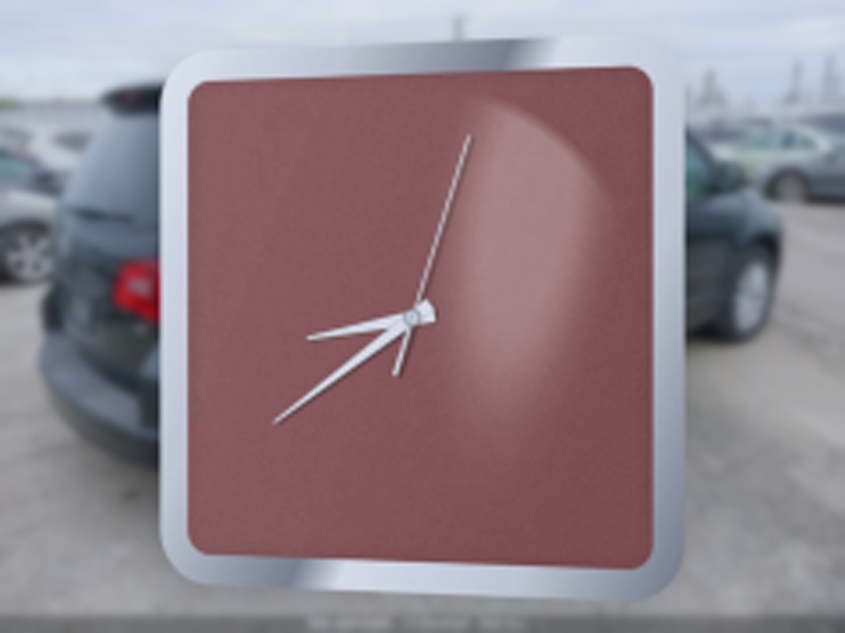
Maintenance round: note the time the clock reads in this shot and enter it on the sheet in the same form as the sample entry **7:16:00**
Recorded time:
**8:39:03**
